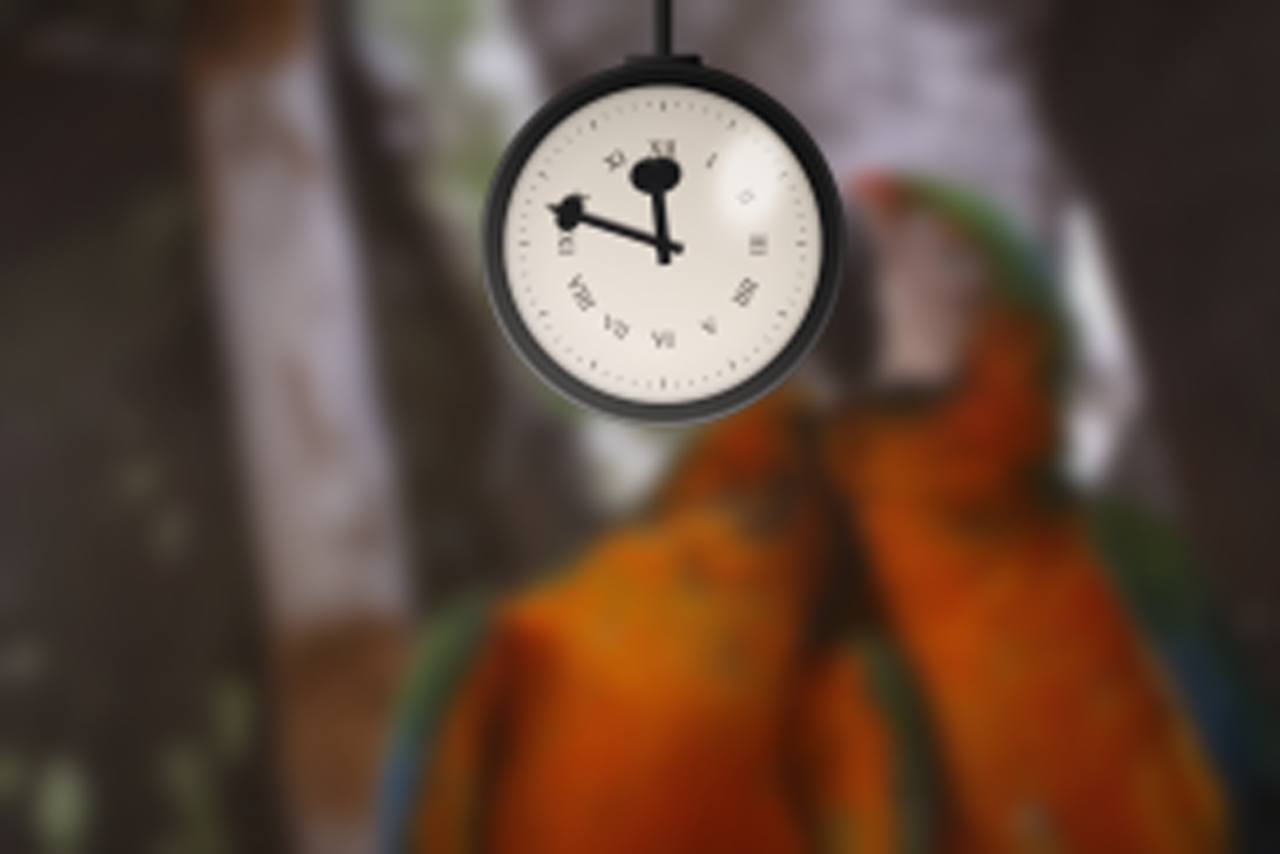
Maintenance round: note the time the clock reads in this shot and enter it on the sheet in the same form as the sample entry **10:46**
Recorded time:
**11:48**
